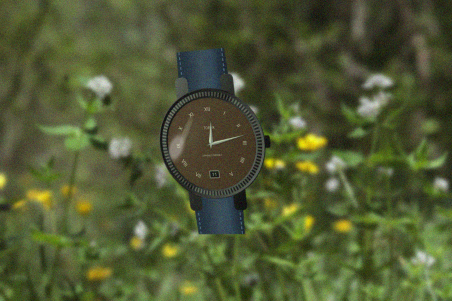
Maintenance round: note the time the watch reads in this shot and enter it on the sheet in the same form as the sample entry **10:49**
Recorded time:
**12:13**
